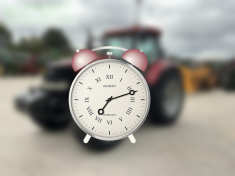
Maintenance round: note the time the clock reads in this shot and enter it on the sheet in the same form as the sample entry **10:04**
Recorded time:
**7:12**
